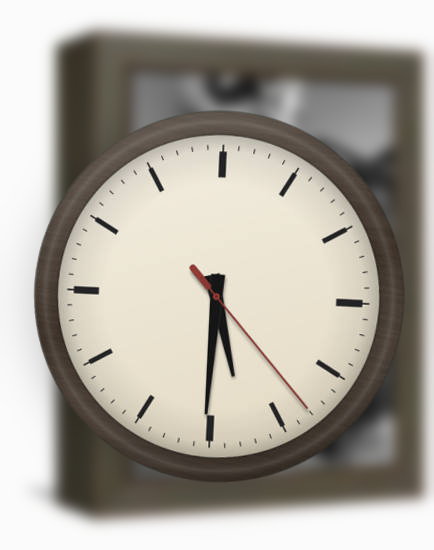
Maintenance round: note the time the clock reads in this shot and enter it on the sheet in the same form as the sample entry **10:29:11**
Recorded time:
**5:30:23**
